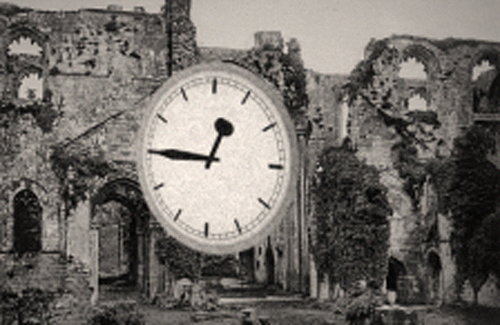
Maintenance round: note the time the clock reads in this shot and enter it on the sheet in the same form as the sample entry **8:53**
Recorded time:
**12:45**
